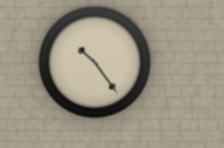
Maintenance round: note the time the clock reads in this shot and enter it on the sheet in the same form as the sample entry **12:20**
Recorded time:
**10:24**
